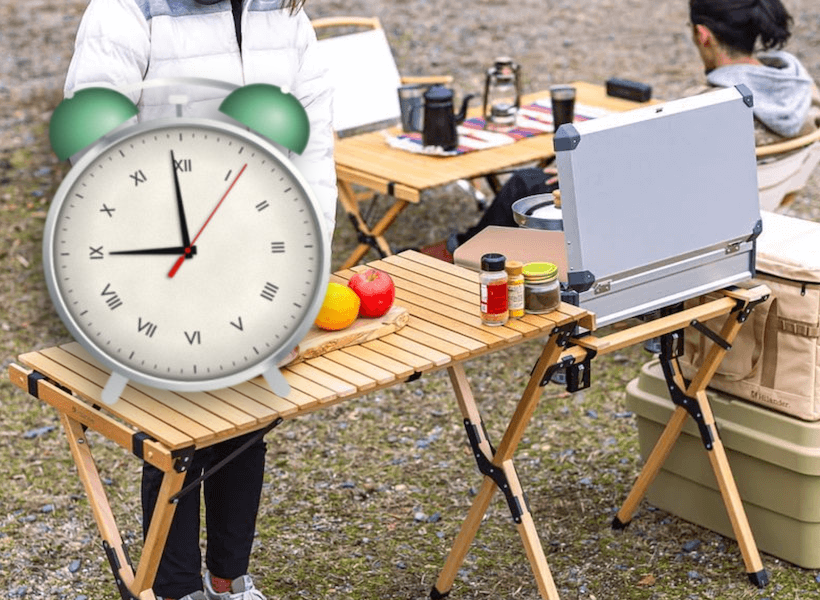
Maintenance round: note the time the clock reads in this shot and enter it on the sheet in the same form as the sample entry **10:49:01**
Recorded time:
**8:59:06**
